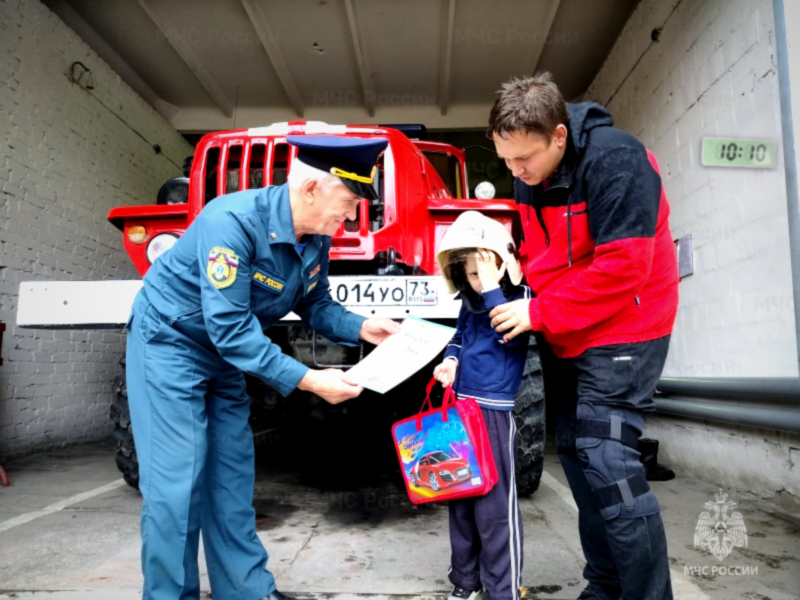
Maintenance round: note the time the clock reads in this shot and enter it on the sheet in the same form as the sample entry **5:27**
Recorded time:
**10:10**
